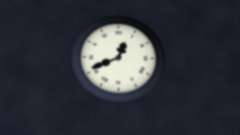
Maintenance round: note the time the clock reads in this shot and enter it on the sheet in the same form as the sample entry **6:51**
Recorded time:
**12:41**
